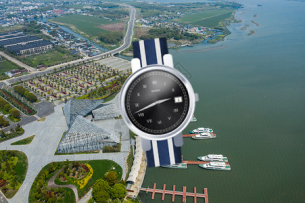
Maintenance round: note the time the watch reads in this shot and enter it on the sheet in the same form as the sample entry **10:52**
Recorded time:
**2:42**
